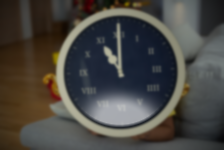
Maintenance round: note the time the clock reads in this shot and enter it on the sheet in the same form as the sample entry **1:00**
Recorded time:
**11:00**
